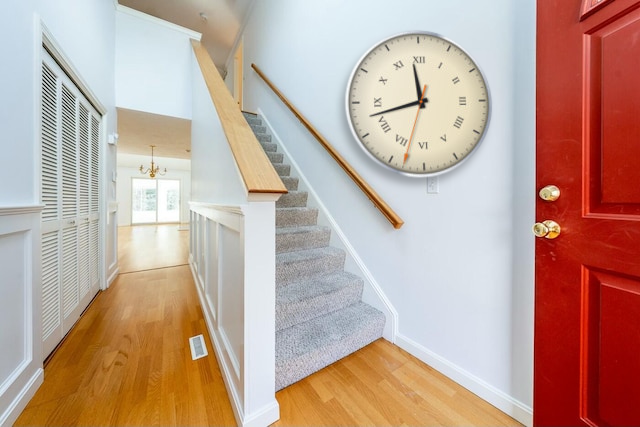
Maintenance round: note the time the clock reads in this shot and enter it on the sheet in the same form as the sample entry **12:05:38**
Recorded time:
**11:42:33**
